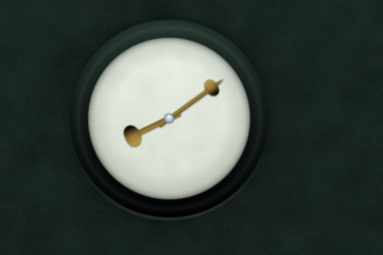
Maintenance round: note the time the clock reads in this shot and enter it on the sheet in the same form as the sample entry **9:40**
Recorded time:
**8:09**
